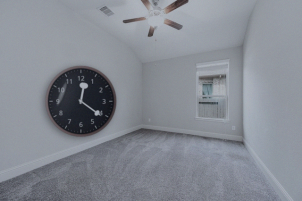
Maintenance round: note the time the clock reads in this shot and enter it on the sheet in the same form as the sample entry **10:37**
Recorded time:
**12:21**
